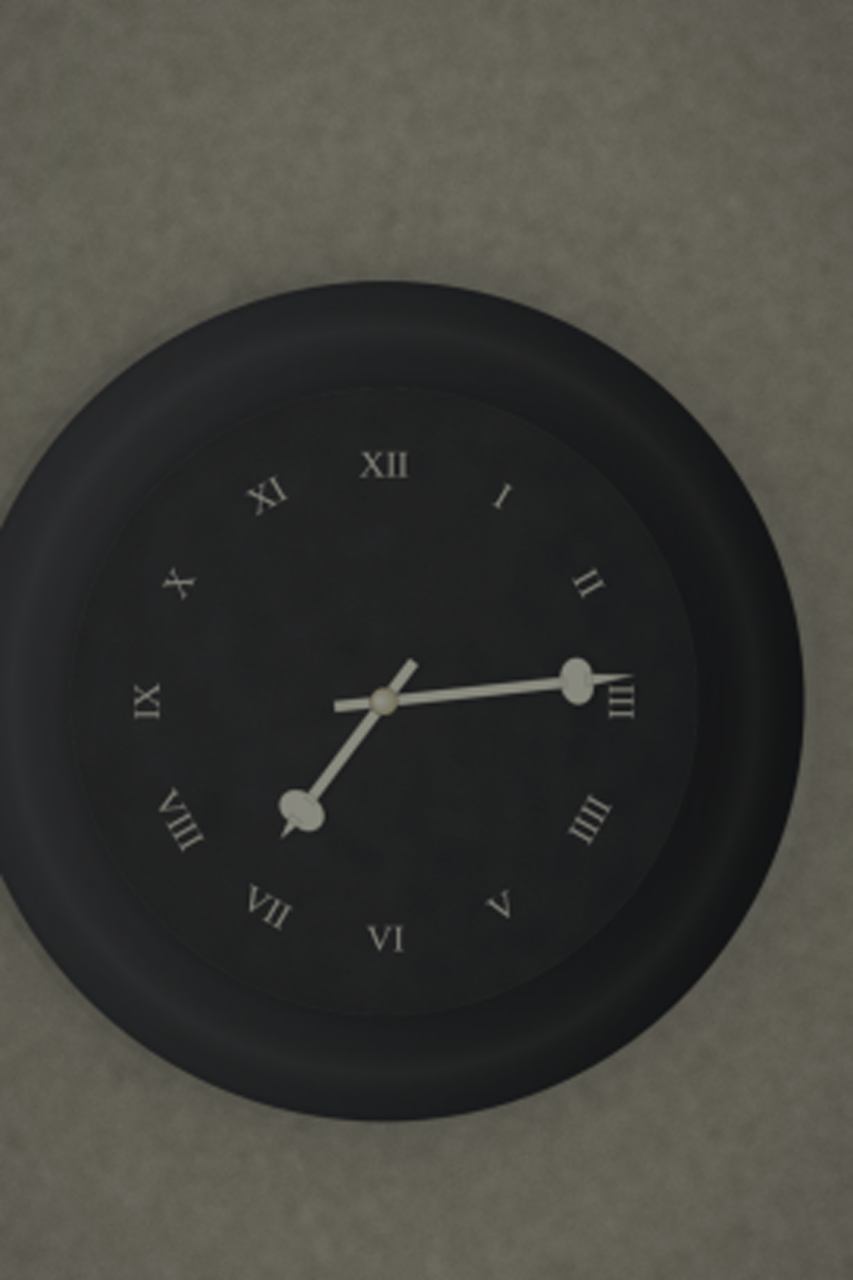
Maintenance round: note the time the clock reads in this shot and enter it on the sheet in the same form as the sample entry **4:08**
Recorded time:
**7:14**
